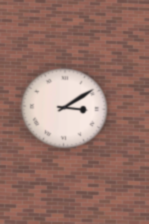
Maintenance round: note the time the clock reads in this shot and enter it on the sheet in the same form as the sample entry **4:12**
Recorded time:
**3:09**
